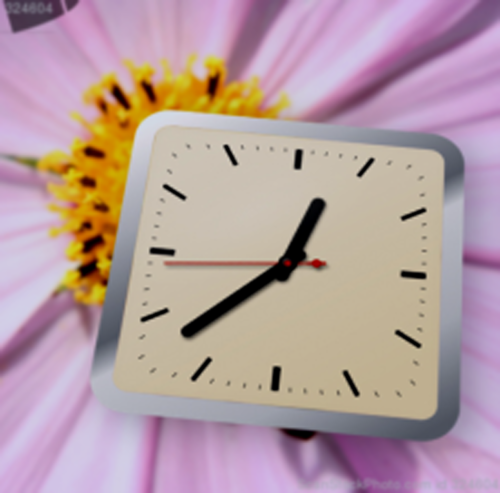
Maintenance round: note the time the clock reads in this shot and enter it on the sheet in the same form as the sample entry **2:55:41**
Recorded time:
**12:37:44**
